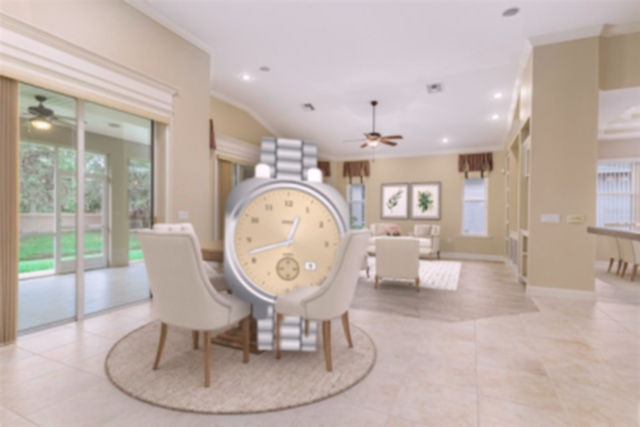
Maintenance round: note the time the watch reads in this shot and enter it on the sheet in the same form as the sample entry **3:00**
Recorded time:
**12:42**
